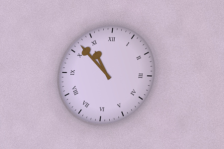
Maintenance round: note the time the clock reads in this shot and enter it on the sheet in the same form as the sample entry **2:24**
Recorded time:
**10:52**
